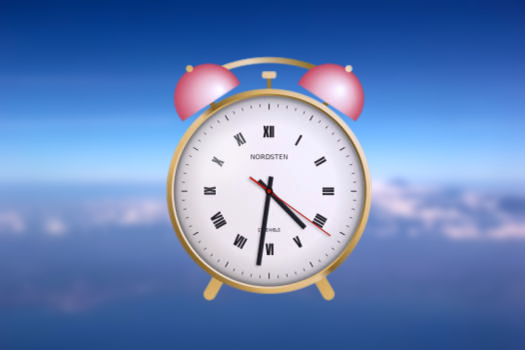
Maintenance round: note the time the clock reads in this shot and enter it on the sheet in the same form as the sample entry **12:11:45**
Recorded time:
**4:31:21**
